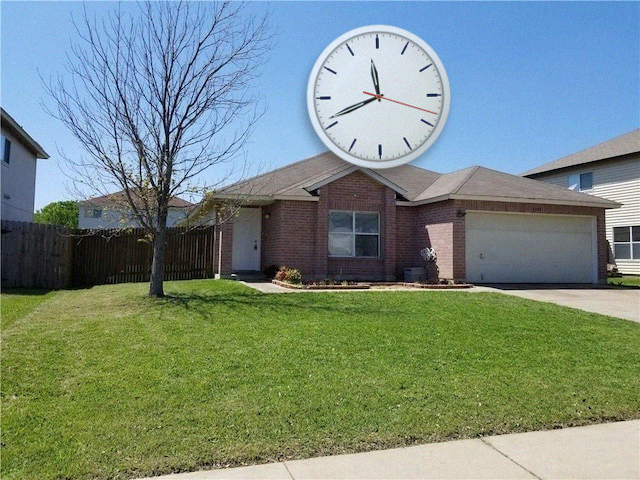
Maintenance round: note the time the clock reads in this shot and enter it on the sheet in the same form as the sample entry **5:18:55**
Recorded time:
**11:41:18**
